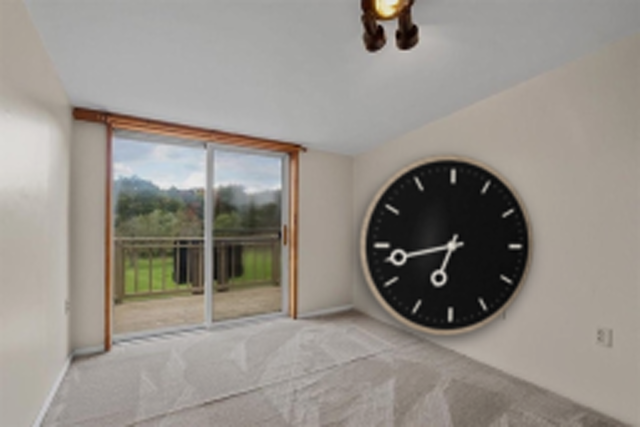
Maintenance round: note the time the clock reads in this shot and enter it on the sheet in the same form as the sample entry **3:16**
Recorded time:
**6:43**
